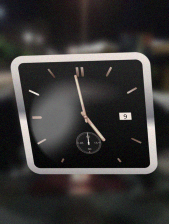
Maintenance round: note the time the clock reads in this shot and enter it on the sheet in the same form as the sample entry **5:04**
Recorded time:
**4:59**
